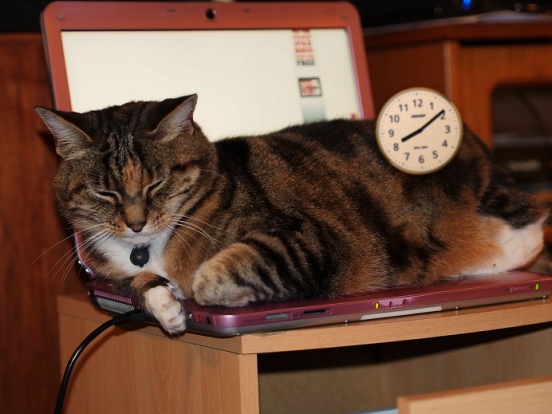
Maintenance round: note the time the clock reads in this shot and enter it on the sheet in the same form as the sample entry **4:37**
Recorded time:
**8:09**
